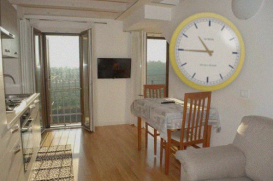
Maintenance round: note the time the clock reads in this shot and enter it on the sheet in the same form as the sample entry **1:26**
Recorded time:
**10:45**
